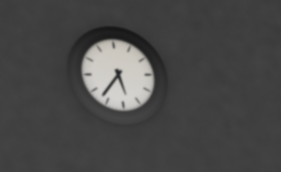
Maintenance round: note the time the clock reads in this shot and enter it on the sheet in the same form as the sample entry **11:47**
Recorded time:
**5:37**
